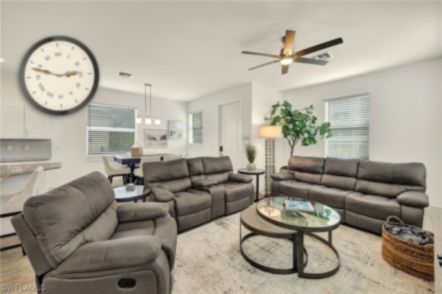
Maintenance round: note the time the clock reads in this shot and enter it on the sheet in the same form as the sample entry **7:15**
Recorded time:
**2:48**
